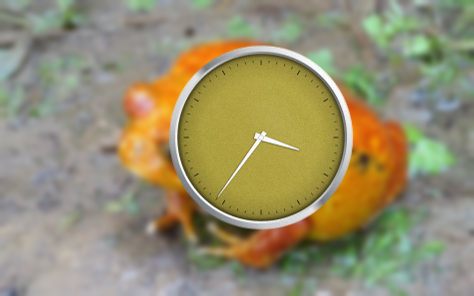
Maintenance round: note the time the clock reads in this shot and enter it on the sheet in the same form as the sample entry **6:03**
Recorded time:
**3:36**
